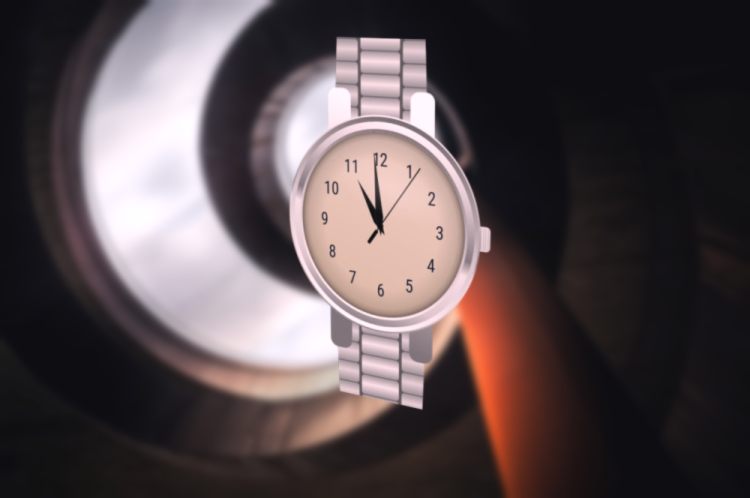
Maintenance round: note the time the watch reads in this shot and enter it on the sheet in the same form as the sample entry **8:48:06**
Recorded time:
**10:59:06**
